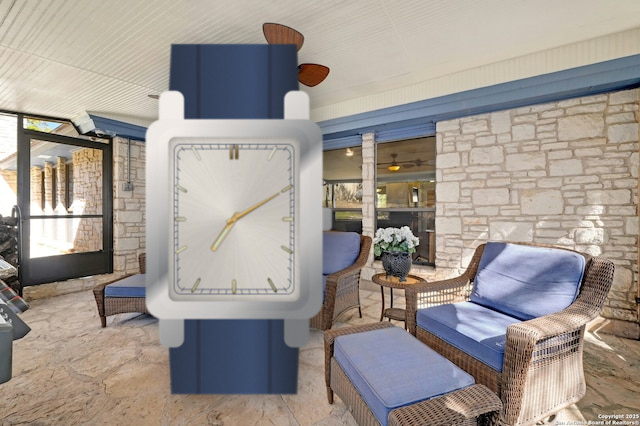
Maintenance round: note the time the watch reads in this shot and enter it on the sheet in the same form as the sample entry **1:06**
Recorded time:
**7:10**
